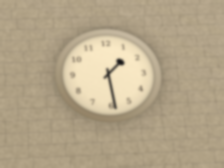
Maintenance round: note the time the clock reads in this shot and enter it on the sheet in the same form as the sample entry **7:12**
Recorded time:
**1:29**
